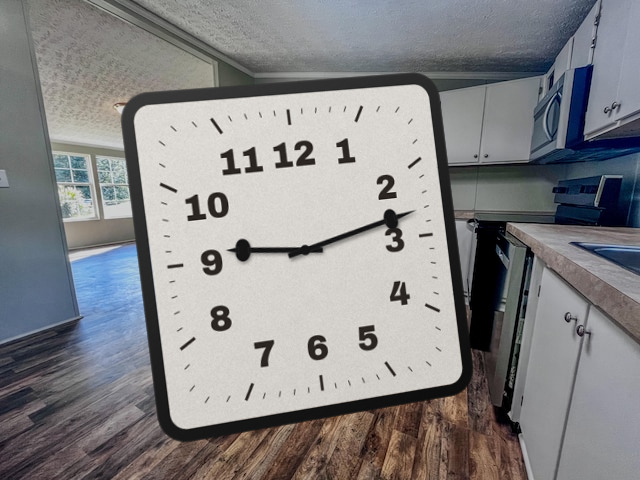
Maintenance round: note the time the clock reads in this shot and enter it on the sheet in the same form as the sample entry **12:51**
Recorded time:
**9:13**
